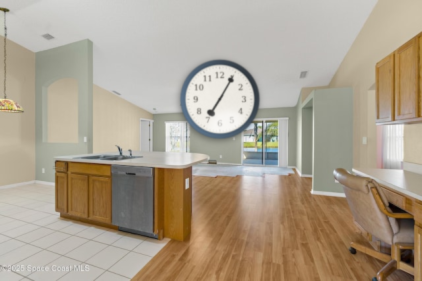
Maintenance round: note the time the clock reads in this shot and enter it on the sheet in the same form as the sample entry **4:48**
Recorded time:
**7:05**
